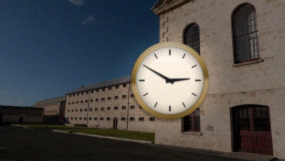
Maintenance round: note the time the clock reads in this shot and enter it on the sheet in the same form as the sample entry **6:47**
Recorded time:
**2:50**
